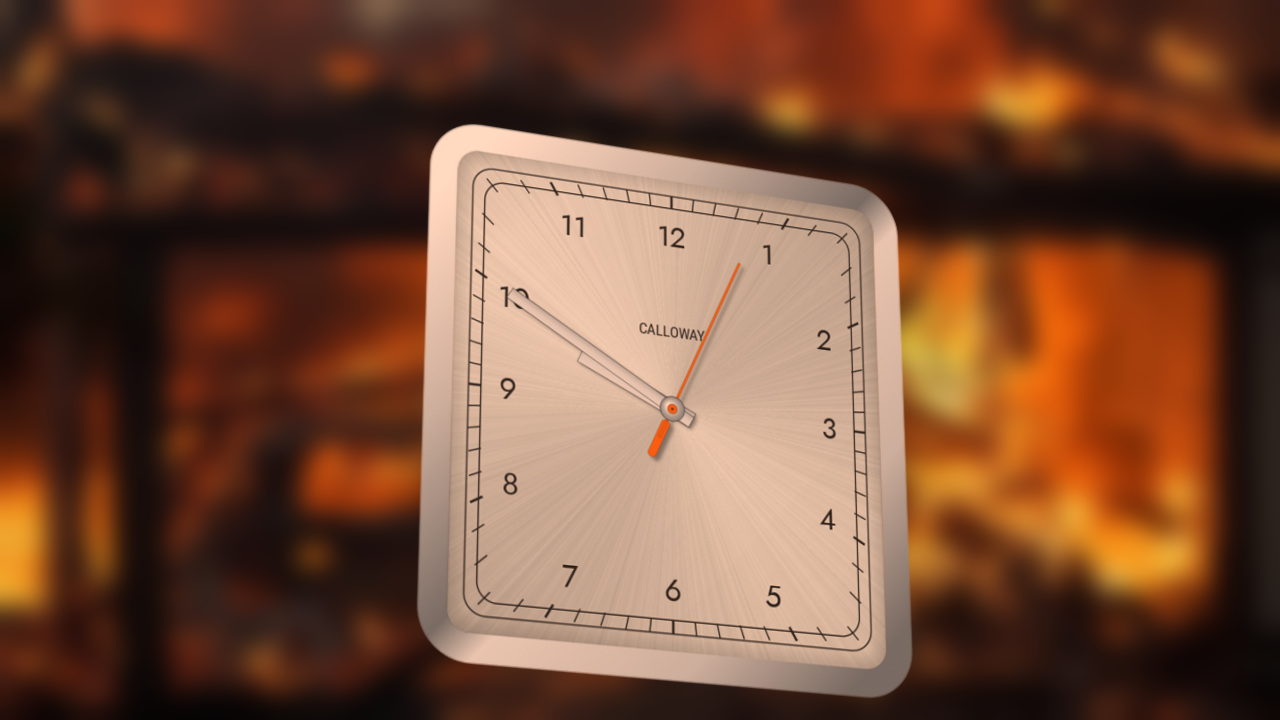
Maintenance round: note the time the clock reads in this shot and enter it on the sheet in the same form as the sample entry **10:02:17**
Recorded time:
**9:50:04**
